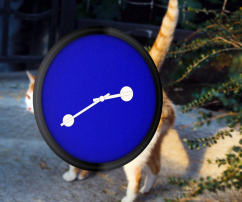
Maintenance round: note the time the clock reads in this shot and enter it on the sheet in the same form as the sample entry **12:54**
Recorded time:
**2:40**
